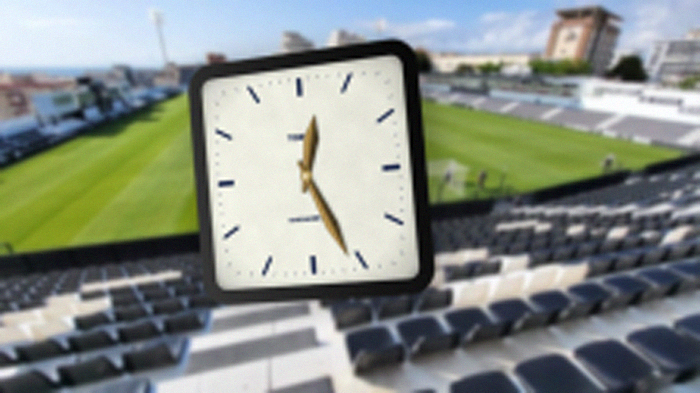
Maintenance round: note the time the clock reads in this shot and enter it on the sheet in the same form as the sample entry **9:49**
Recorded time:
**12:26**
